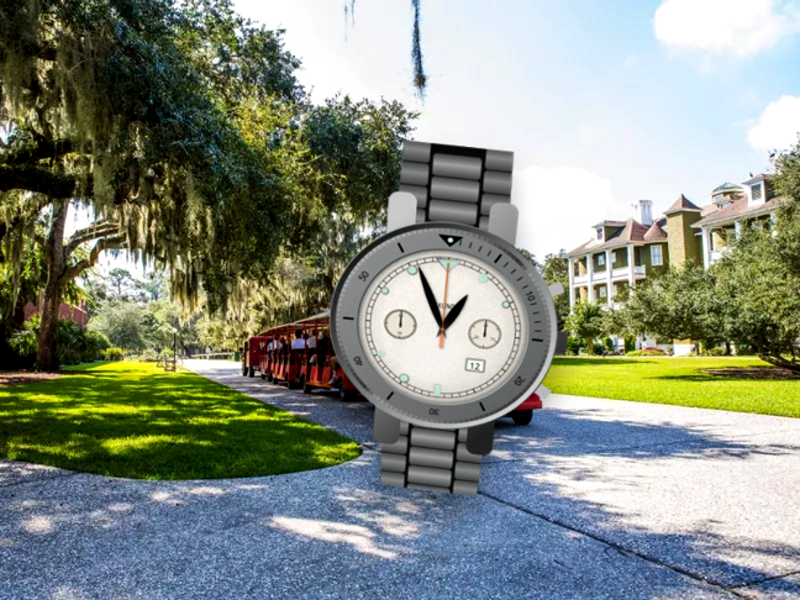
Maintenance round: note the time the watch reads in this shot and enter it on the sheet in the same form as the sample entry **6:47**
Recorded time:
**12:56**
